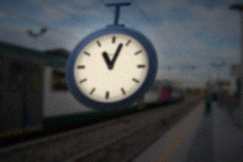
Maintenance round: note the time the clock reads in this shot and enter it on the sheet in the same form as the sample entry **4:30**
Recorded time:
**11:03**
